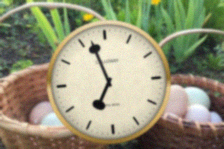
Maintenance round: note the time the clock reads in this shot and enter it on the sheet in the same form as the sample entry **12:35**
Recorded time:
**6:57**
